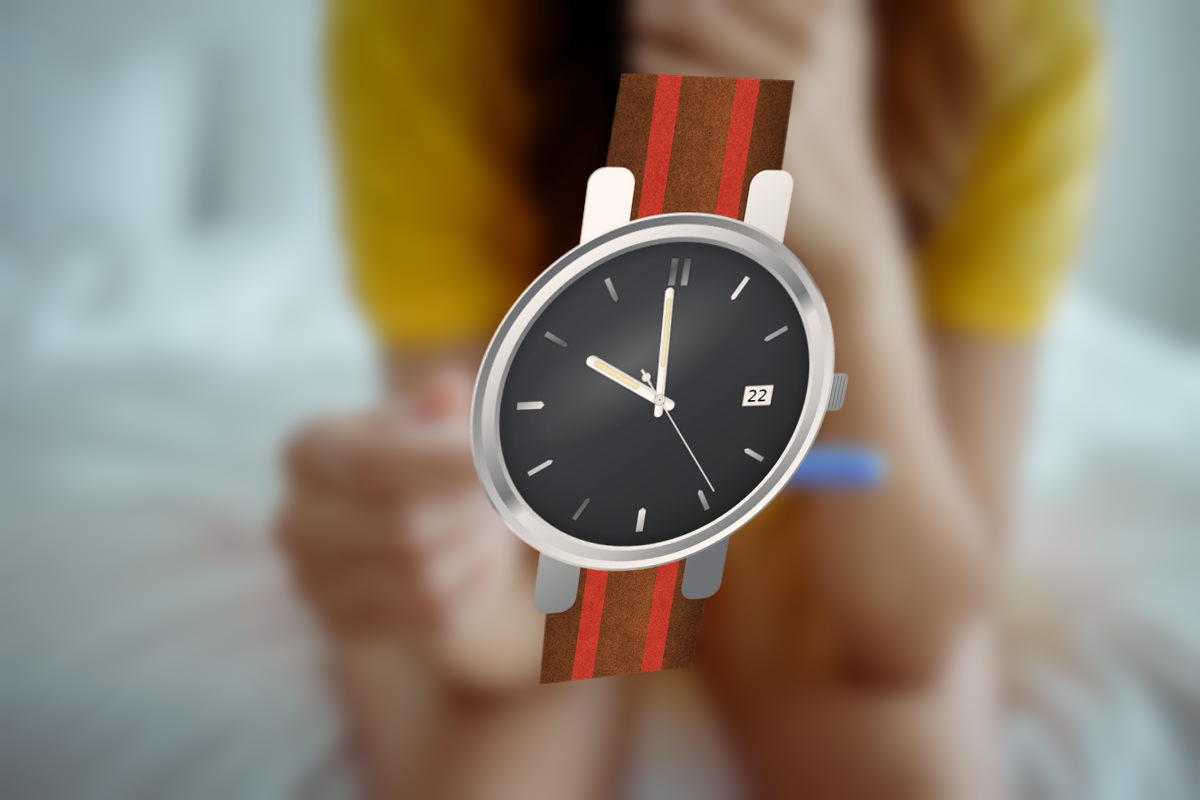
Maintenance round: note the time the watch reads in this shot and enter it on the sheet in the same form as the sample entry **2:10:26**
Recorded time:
**9:59:24**
